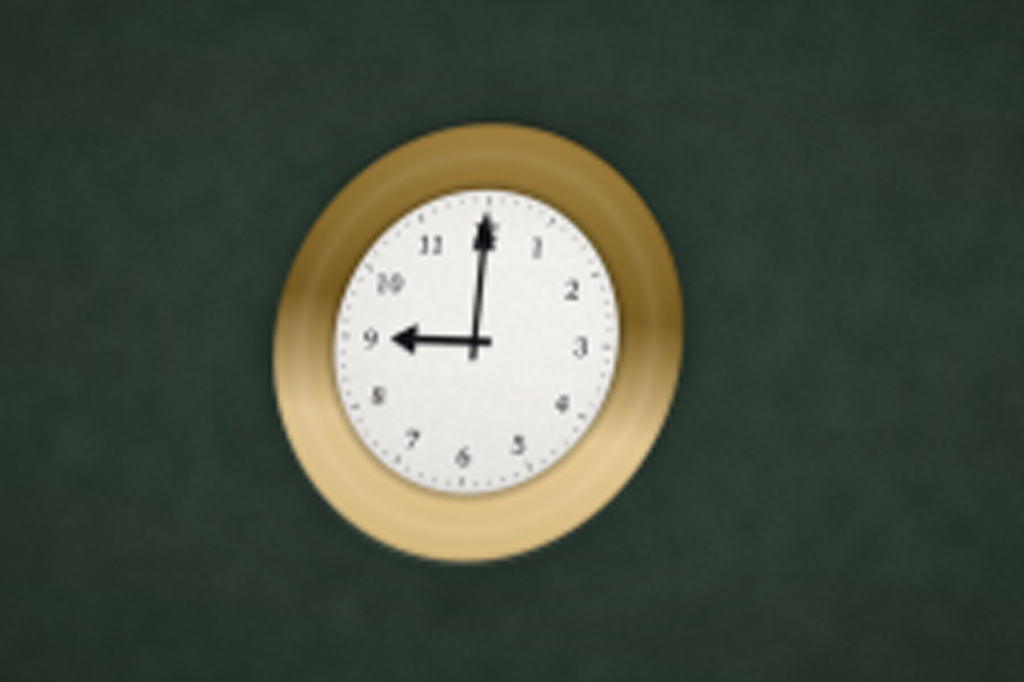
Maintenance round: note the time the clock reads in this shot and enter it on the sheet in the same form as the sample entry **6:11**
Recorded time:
**9:00**
